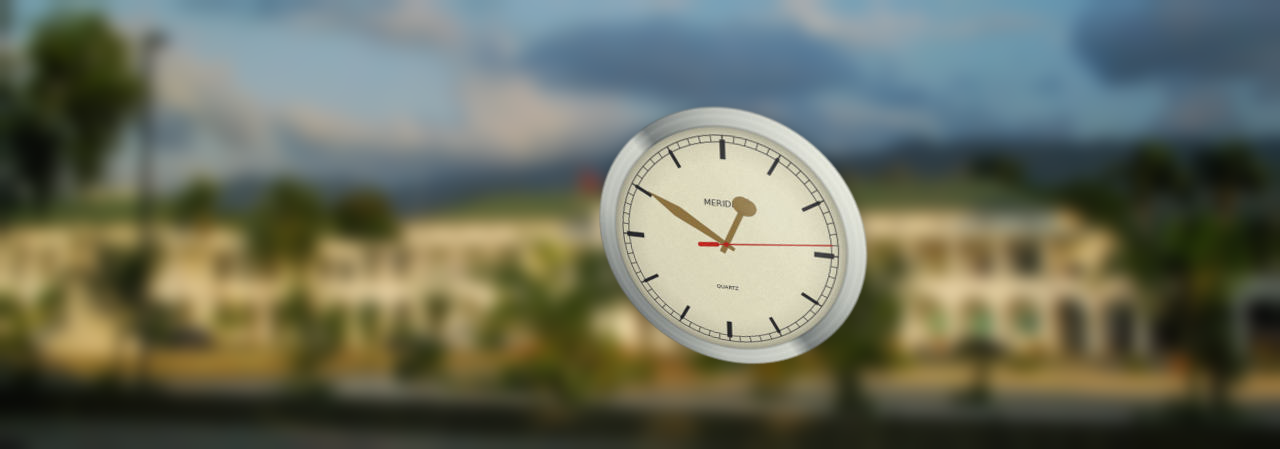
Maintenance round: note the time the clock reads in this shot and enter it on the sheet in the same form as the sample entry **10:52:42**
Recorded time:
**12:50:14**
